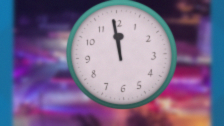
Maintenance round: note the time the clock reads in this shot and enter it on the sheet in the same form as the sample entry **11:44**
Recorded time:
**11:59**
